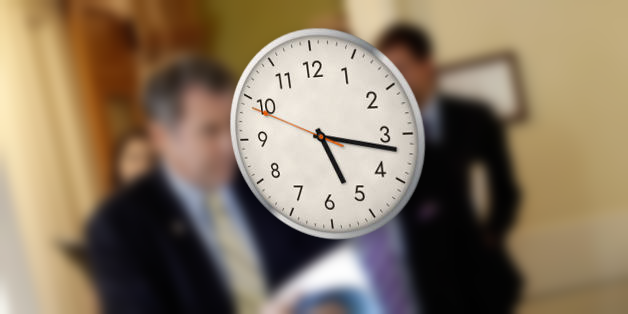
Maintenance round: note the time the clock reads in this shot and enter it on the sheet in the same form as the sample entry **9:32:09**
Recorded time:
**5:16:49**
